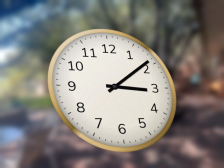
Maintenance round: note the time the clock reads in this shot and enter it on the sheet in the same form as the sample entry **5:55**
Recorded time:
**3:09**
